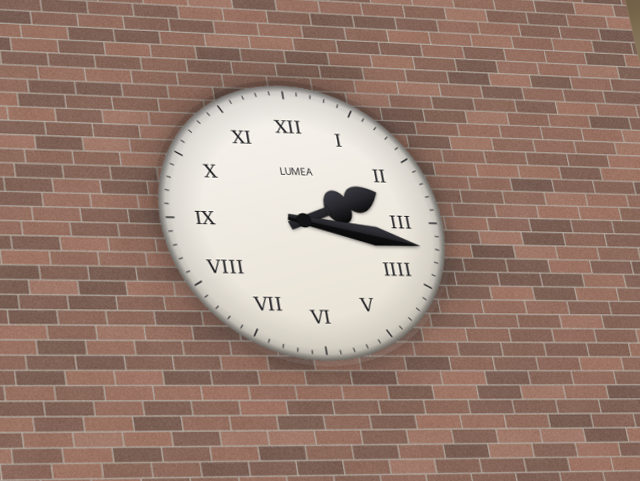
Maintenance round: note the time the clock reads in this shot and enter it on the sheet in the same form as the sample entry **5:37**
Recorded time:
**2:17**
